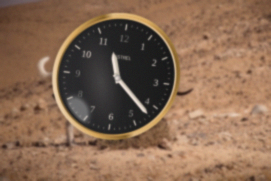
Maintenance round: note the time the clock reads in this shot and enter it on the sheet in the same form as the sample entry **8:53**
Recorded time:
**11:22**
